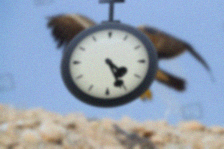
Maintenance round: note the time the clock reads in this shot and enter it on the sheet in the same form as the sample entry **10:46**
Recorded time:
**4:26**
